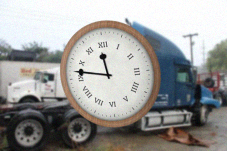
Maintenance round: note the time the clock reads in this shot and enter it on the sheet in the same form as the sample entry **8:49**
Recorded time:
**11:47**
